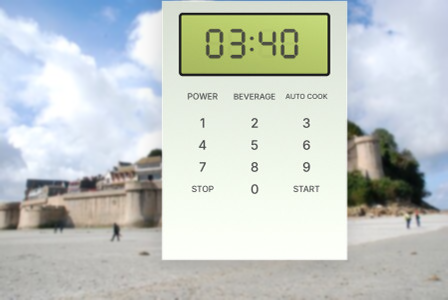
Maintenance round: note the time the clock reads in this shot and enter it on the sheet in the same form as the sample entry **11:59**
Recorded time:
**3:40**
